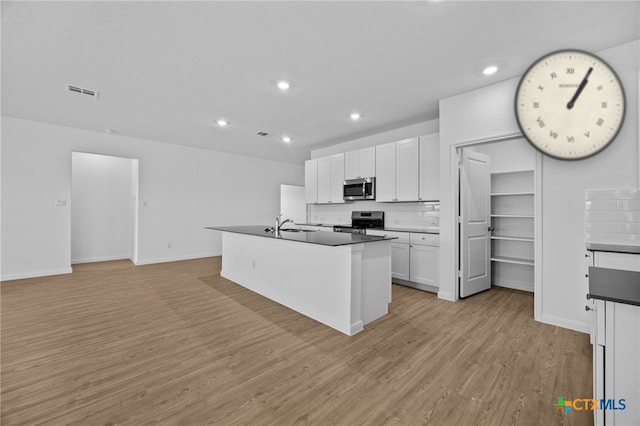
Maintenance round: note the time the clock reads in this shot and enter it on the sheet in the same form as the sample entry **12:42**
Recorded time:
**1:05**
